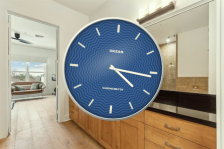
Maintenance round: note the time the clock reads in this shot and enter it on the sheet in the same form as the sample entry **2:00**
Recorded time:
**4:16**
